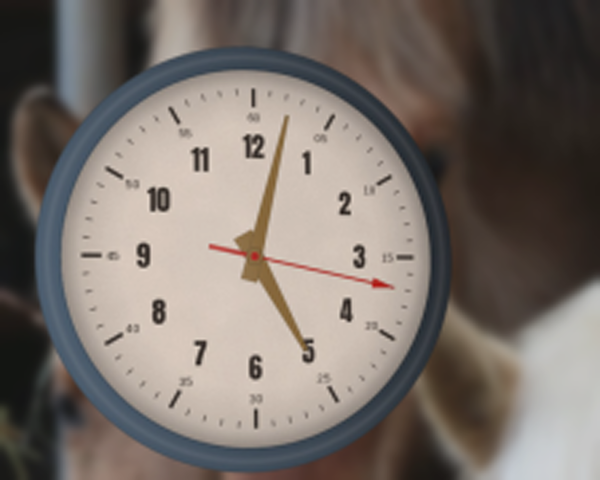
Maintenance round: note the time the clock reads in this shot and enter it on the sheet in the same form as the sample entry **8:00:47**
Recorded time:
**5:02:17**
